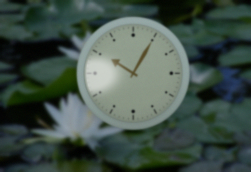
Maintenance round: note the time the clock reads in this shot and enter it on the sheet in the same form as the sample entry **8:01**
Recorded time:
**10:05**
